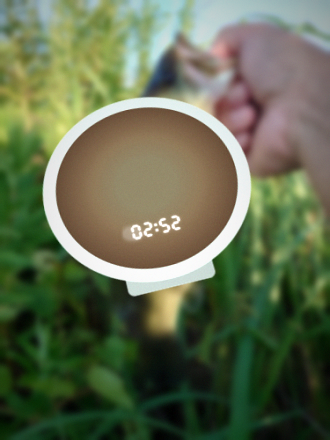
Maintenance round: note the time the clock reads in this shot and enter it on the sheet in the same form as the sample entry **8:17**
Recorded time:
**2:52**
